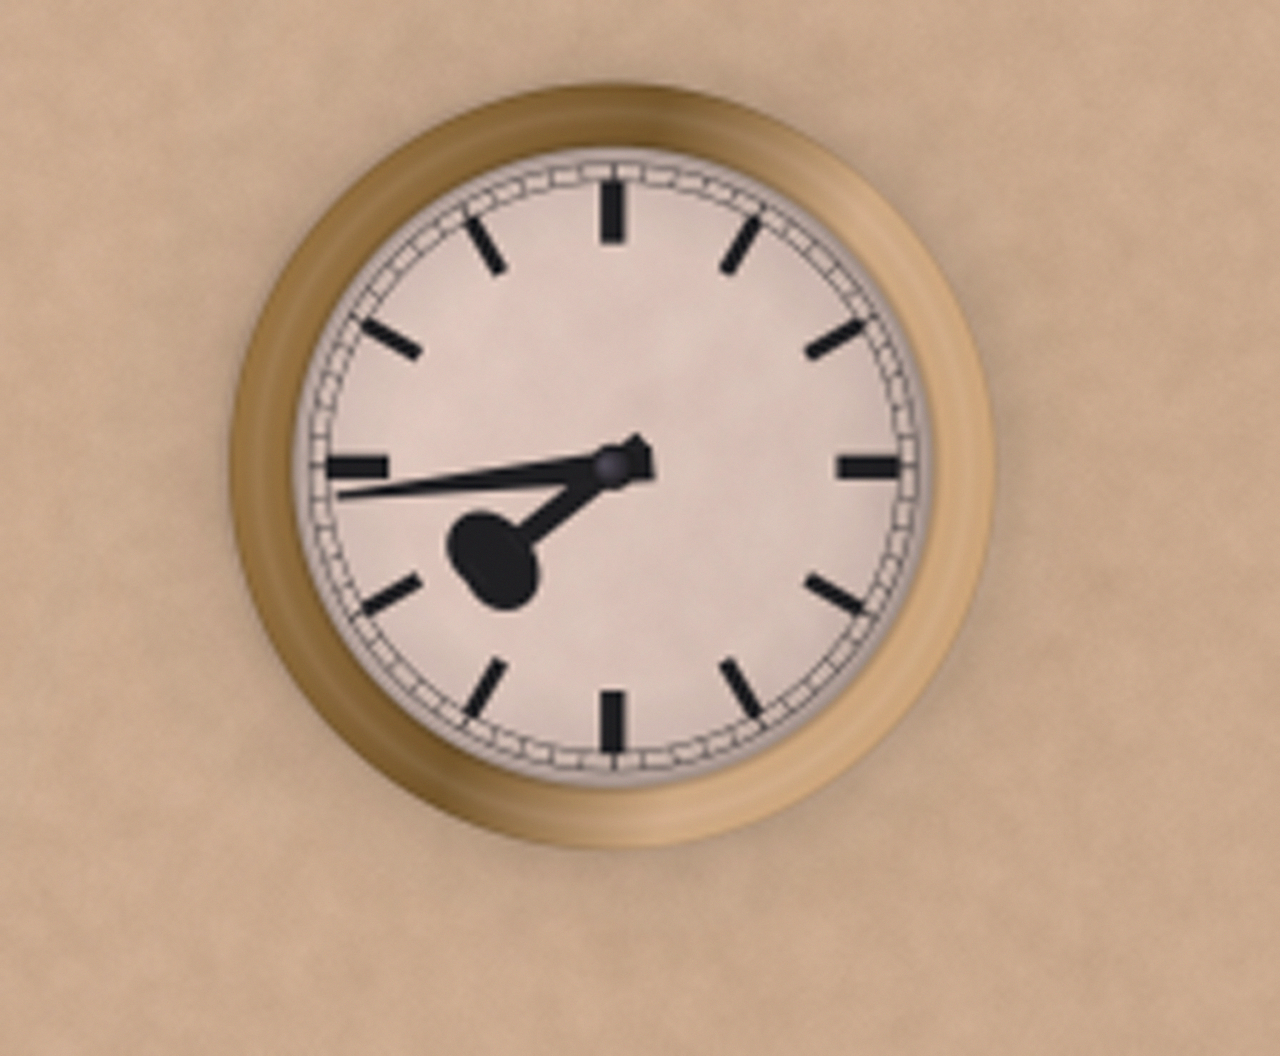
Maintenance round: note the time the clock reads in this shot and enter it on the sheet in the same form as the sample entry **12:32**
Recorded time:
**7:44**
